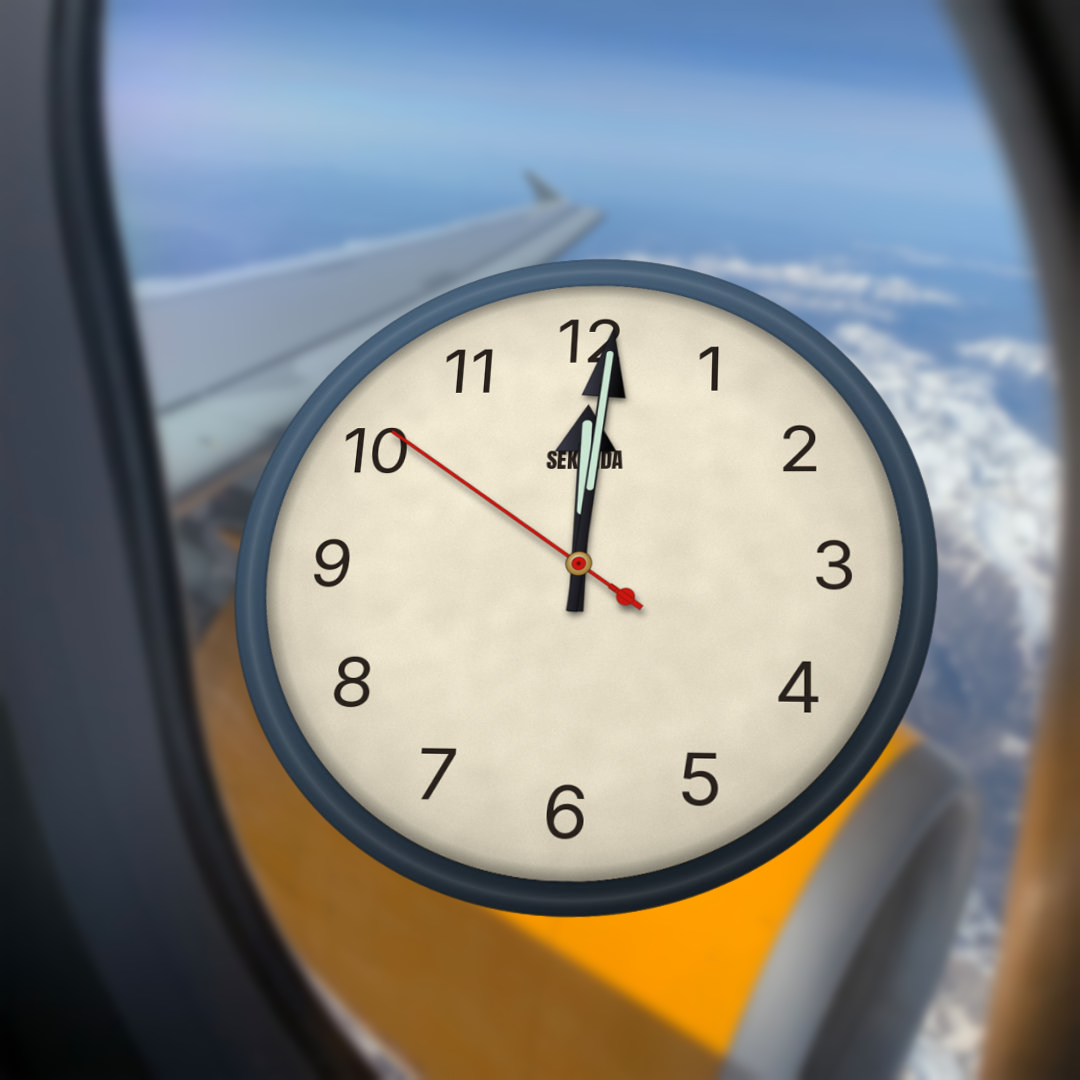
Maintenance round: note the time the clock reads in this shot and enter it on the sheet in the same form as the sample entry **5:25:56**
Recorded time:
**12:00:51**
